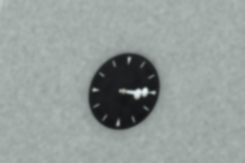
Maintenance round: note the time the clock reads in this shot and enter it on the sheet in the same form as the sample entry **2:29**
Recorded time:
**3:15**
